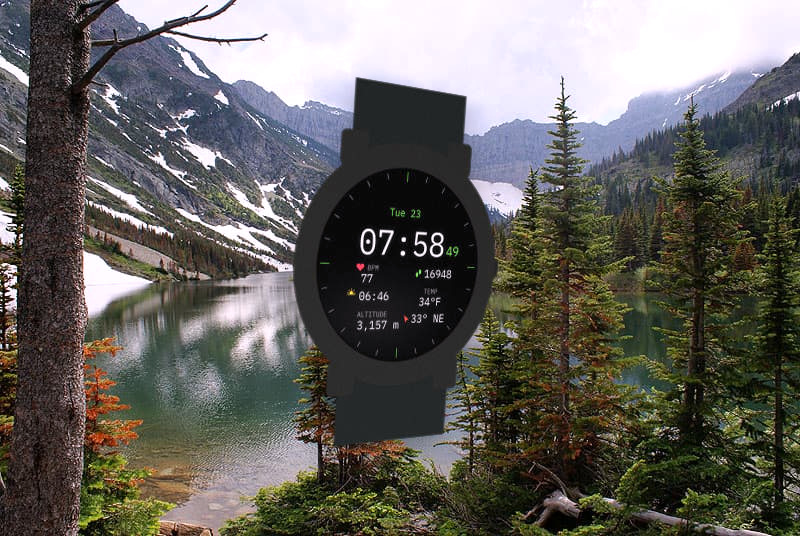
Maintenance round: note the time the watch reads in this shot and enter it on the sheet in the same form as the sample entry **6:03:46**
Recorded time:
**7:58:49**
